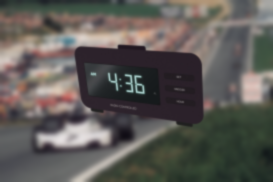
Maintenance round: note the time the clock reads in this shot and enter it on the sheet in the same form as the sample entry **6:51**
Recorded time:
**4:36**
